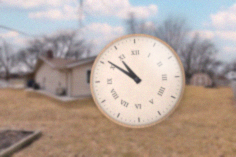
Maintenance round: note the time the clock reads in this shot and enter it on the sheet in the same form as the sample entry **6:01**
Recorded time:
**10:51**
